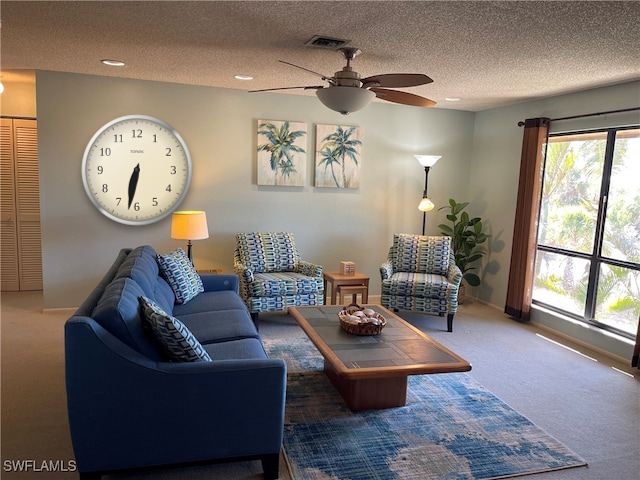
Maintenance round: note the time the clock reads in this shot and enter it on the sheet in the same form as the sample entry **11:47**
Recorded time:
**6:32**
